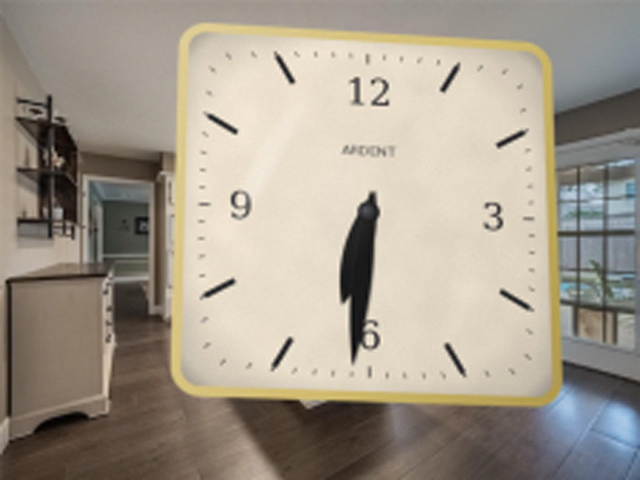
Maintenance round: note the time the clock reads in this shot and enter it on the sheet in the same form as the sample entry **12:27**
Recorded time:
**6:31**
